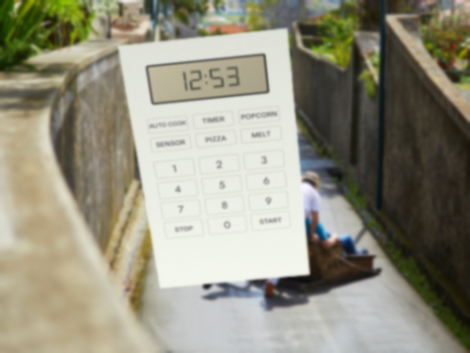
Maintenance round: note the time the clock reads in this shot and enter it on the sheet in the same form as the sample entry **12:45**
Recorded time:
**12:53**
